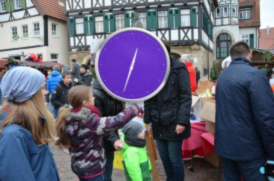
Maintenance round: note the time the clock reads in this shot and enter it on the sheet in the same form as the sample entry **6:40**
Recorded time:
**12:33**
